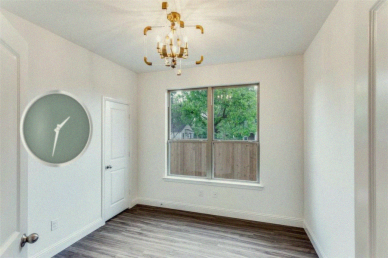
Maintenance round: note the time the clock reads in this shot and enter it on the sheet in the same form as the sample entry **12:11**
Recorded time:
**1:32**
